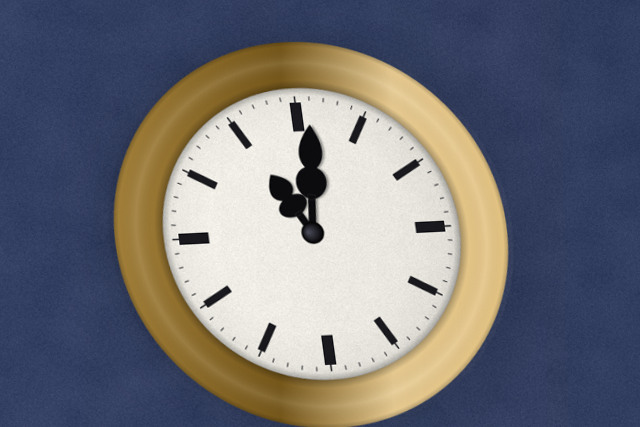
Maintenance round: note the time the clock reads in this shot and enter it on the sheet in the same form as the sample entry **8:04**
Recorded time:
**11:01**
